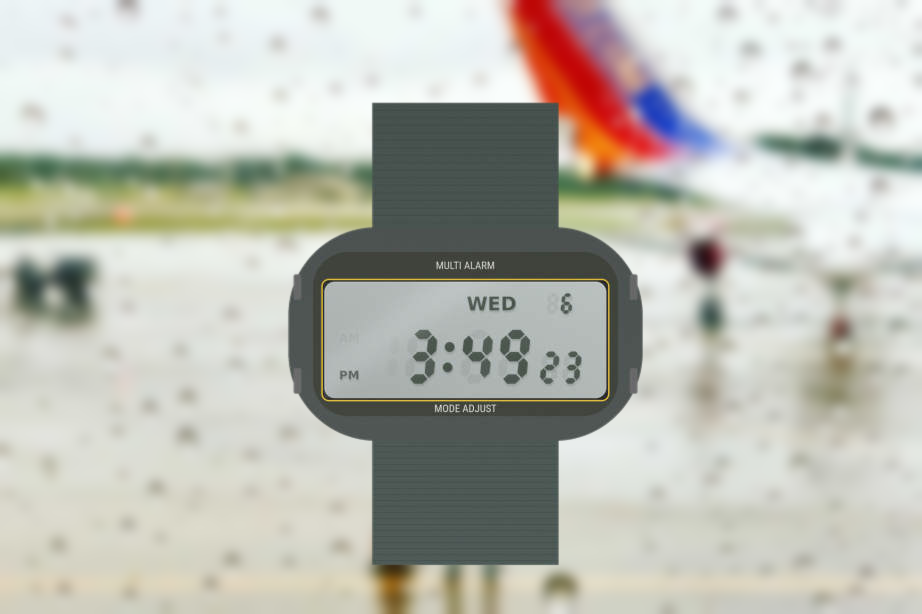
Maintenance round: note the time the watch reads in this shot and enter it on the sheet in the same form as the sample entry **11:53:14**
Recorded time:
**3:49:23**
